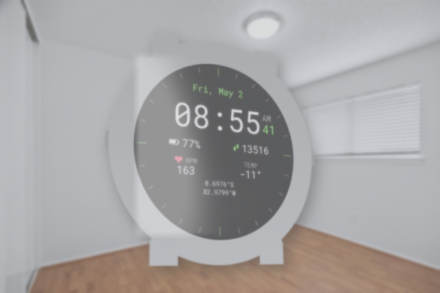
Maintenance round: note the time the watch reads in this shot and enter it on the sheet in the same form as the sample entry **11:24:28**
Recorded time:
**8:55:41**
